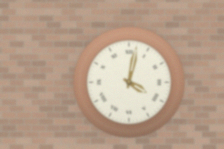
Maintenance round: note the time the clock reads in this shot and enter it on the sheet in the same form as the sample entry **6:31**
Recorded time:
**4:02**
